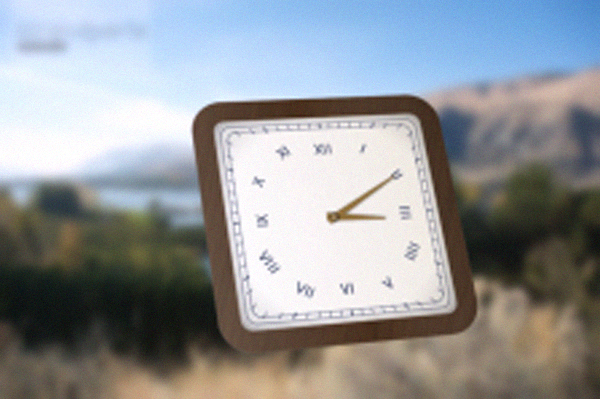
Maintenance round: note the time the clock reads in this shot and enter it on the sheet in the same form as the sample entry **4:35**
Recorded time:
**3:10**
